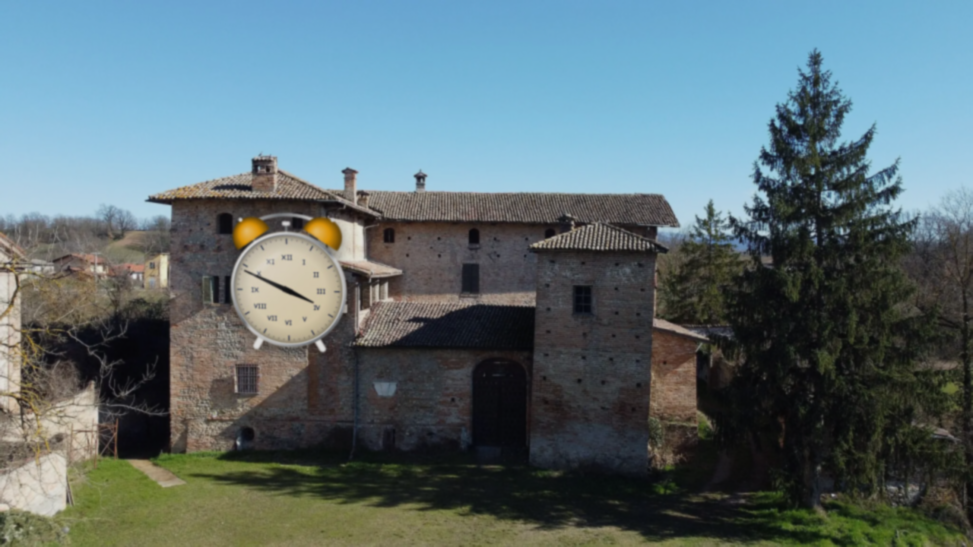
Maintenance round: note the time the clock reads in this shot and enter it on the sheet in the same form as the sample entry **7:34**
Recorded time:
**3:49**
